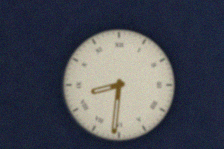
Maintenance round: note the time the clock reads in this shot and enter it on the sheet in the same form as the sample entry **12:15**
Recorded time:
**8:31**
